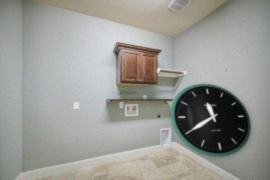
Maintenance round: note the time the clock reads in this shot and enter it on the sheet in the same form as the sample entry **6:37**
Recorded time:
**11:40**
